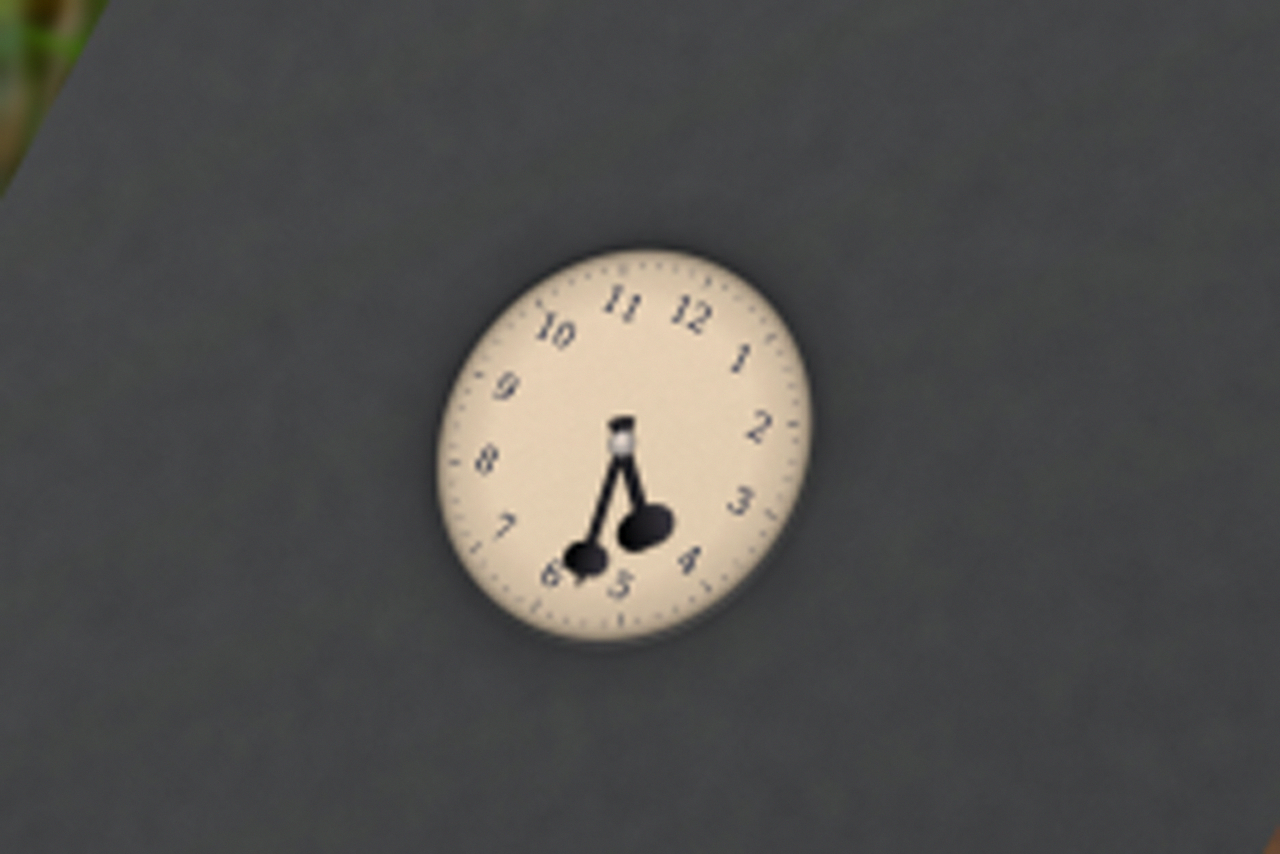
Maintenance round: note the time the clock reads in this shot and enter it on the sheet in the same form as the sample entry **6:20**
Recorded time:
**4:28**
